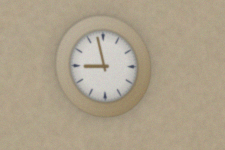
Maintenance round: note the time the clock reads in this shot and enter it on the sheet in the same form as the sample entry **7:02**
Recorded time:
**8:58**
